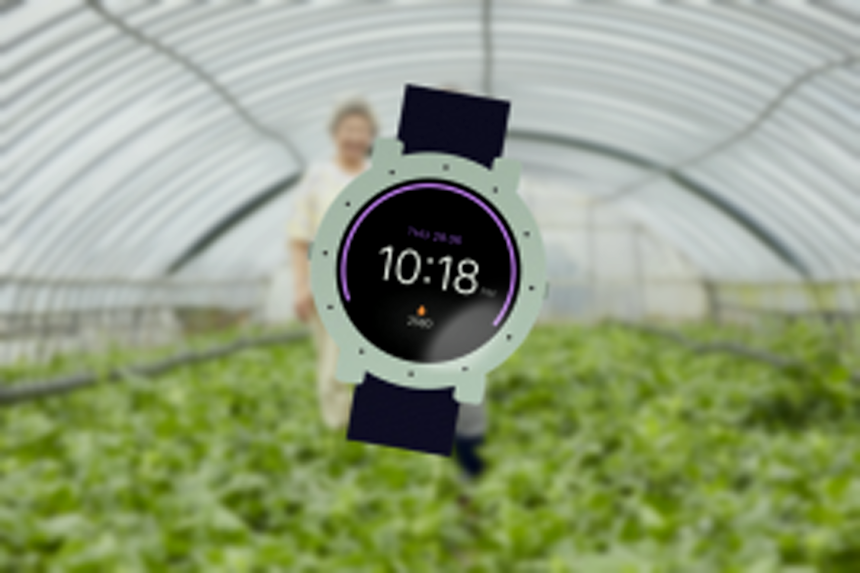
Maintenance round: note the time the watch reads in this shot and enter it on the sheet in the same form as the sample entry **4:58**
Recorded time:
**10:18**
